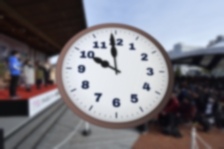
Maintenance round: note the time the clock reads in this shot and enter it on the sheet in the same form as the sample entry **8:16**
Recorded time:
**9:59**
